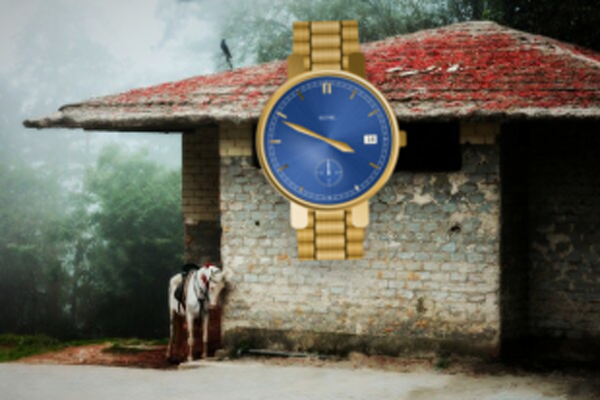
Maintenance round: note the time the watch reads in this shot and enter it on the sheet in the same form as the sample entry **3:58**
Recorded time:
**3:49**
